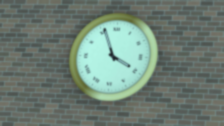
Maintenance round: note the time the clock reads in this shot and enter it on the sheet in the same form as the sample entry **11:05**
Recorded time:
**3:56**
